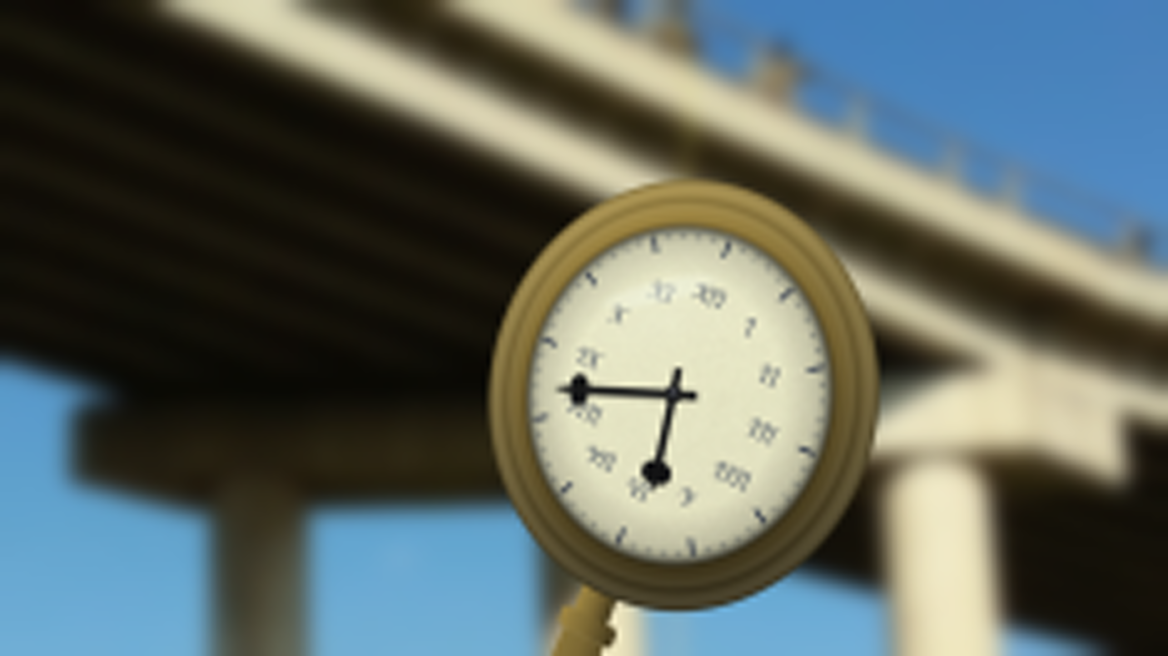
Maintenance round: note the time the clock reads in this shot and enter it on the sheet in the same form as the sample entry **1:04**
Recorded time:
**5:42**
